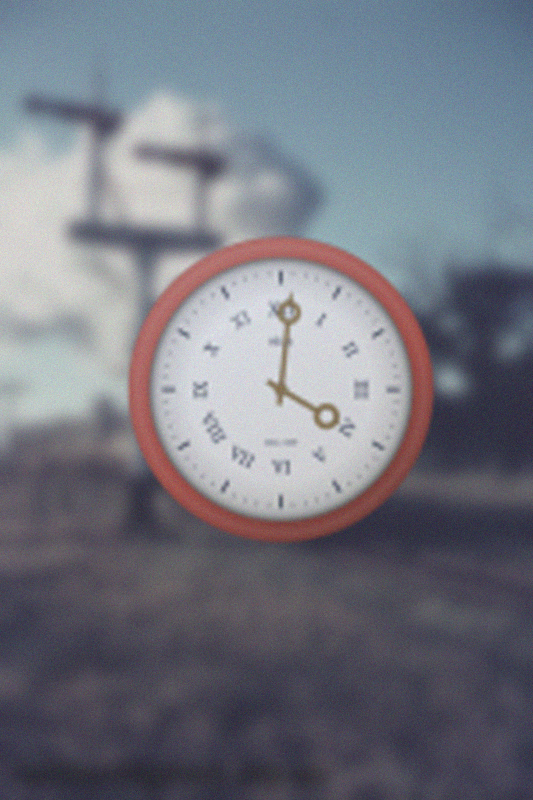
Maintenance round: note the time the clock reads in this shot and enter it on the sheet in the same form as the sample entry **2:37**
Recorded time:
**4:01**
